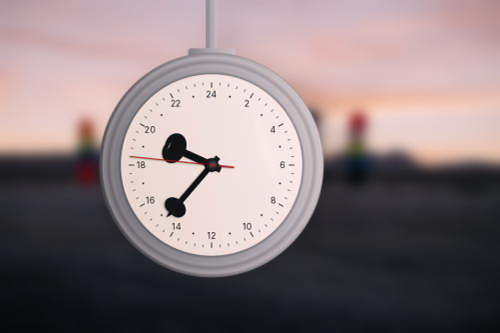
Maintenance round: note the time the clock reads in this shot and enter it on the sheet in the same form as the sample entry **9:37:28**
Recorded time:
**19:36:46**
